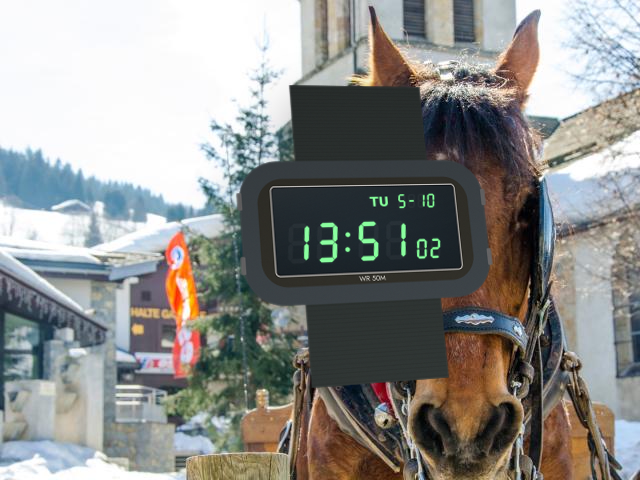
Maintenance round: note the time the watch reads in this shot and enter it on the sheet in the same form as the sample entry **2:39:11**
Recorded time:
**13:51:02**
